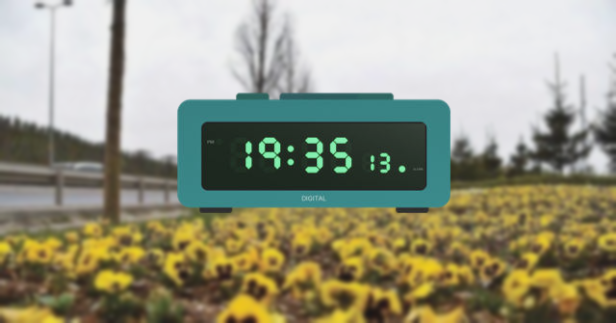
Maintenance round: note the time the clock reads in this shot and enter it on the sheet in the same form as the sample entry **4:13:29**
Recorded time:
**19:35:13**
